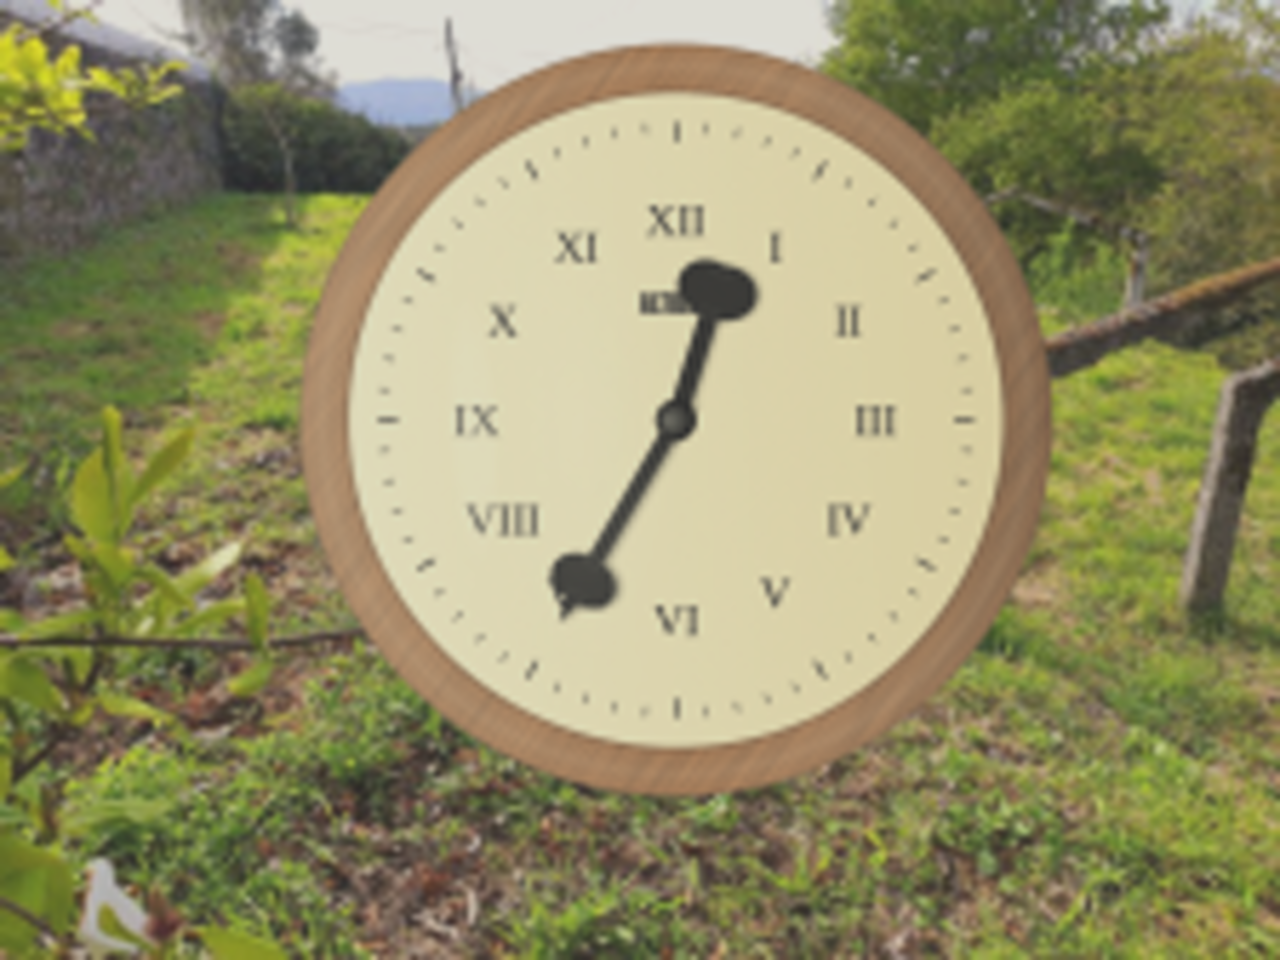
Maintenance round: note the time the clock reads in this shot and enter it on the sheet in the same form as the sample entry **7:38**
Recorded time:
**12:35**
